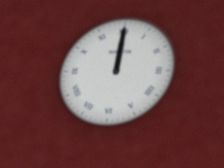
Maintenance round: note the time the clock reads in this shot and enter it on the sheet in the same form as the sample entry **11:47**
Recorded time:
**12:00**
